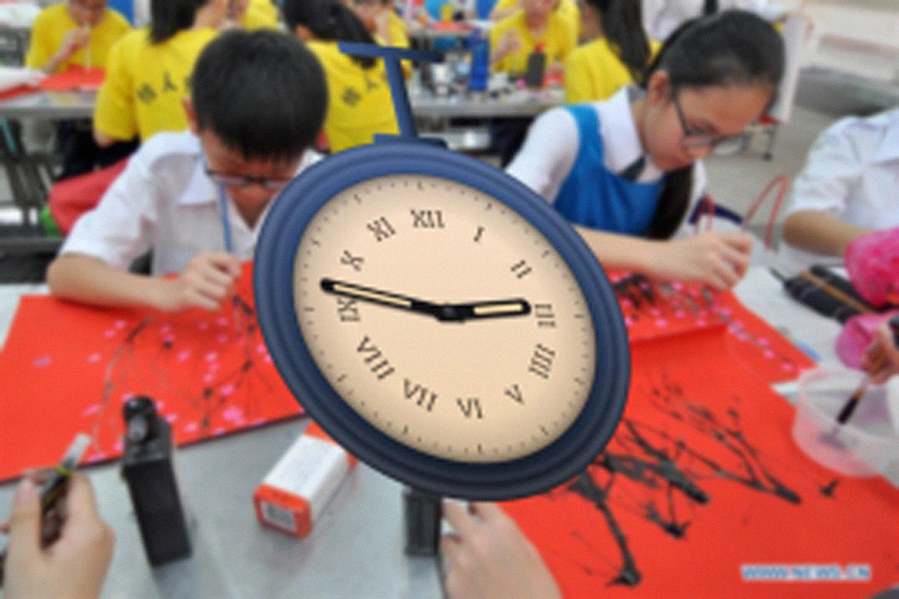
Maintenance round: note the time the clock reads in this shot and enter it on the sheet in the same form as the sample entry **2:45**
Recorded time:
**2:47**
